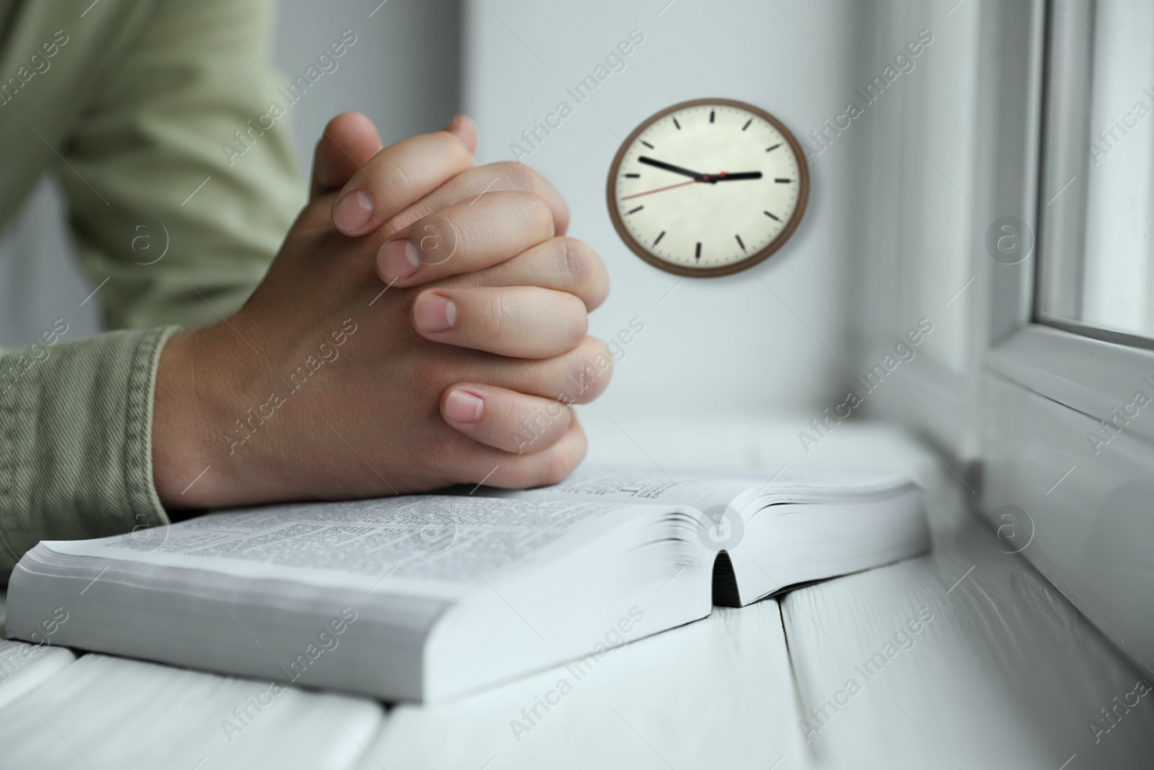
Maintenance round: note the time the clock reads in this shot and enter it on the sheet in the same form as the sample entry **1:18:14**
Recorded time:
**2:47:42**
